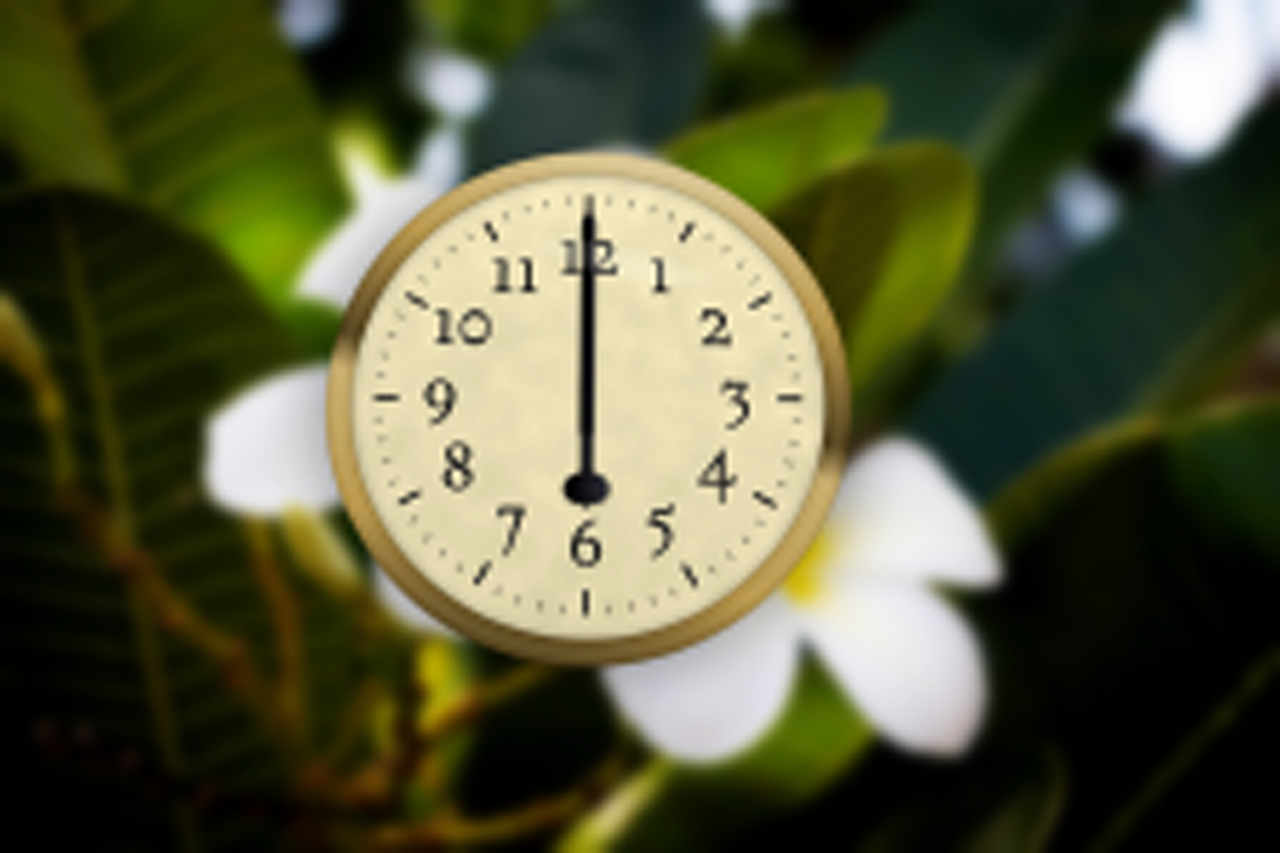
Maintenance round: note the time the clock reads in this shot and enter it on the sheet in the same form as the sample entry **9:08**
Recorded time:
**6:00**
